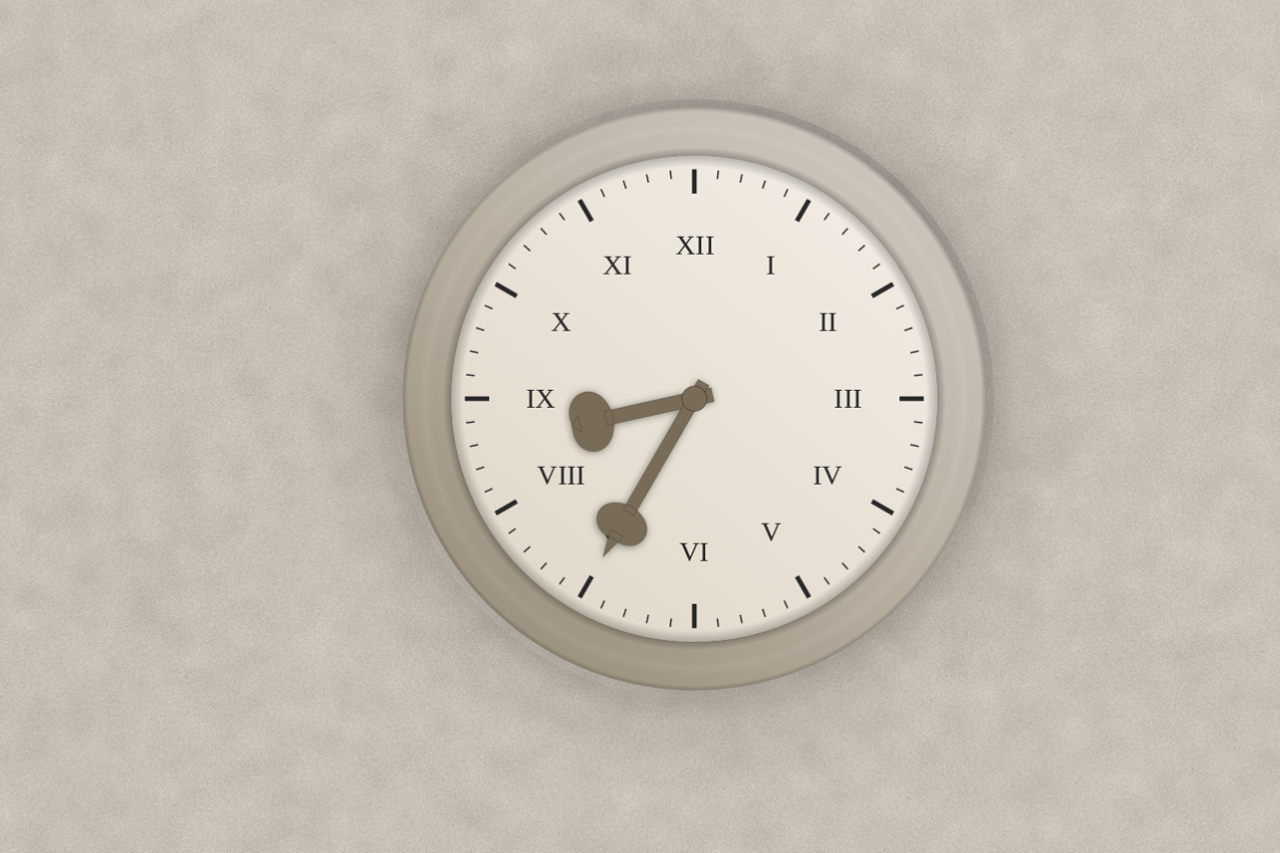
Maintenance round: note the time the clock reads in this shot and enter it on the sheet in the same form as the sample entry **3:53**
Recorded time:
**8:35**
